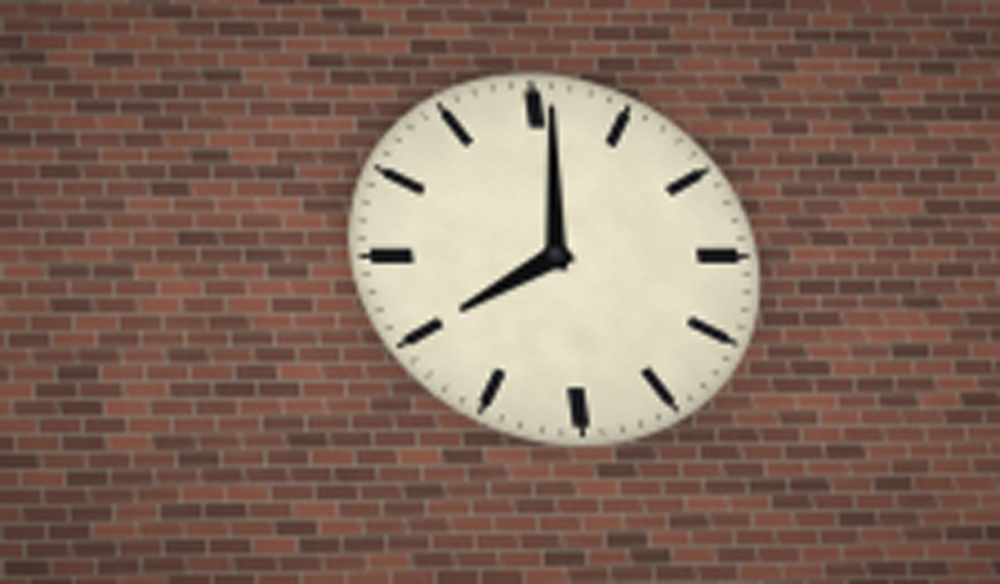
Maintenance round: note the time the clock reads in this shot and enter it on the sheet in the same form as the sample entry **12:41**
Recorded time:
**8:01**
